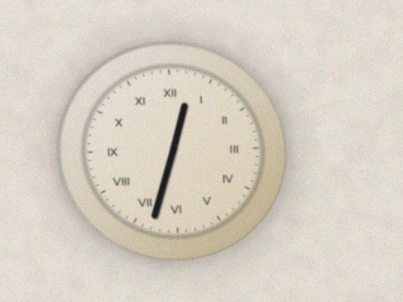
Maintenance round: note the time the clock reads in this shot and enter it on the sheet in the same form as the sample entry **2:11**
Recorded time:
**12:33**
